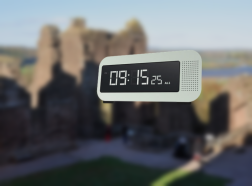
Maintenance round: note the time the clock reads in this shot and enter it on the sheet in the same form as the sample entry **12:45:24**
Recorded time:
**9:15:25**
